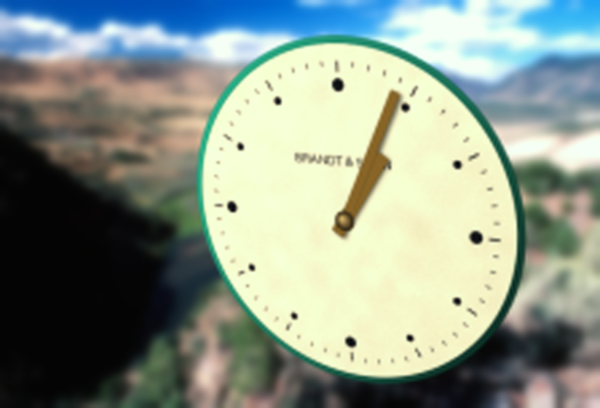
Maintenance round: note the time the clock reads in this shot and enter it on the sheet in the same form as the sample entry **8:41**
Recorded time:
**1:04**
